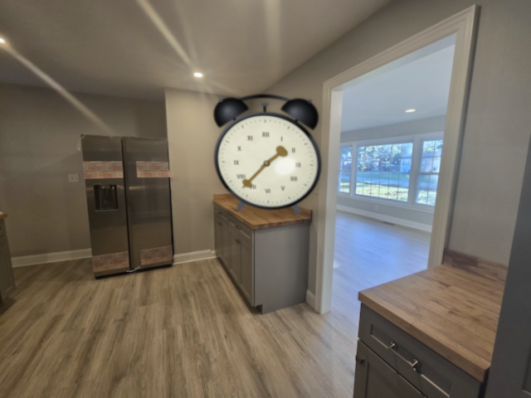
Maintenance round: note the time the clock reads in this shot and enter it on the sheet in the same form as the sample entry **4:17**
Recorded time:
**1:37**
